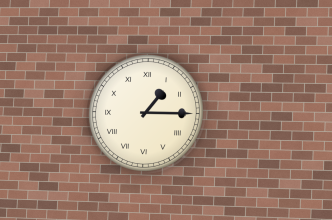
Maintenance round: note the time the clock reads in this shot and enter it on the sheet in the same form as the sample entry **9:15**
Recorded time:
**1:15**
